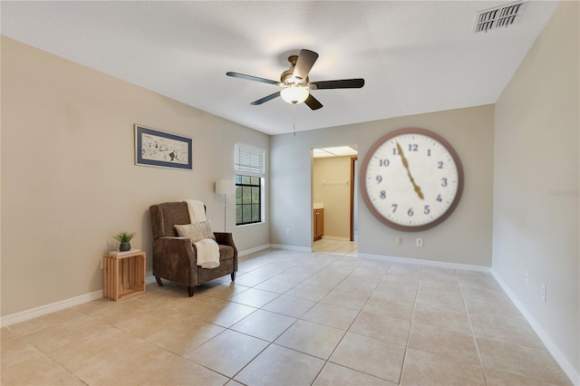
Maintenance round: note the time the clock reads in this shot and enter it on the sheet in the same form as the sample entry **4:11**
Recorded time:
**4:56**
